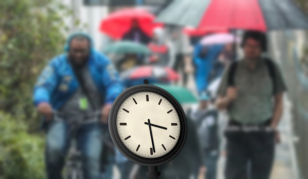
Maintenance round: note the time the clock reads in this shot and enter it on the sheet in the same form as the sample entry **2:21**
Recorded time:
**3:29**
